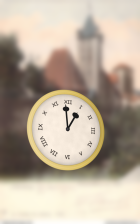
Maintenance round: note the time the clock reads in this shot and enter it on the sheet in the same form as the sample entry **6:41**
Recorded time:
**12:59**
